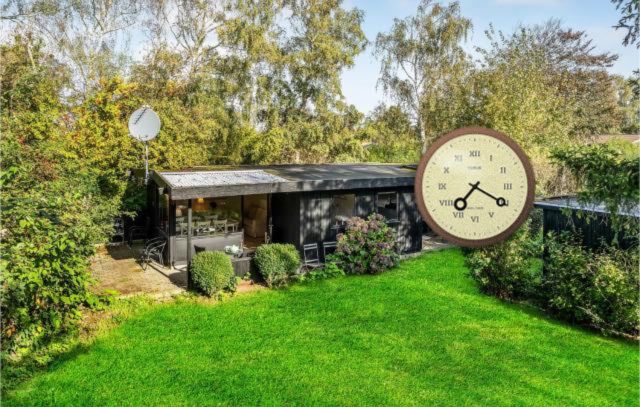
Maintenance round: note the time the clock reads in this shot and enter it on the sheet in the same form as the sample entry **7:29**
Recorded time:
**7:20**
